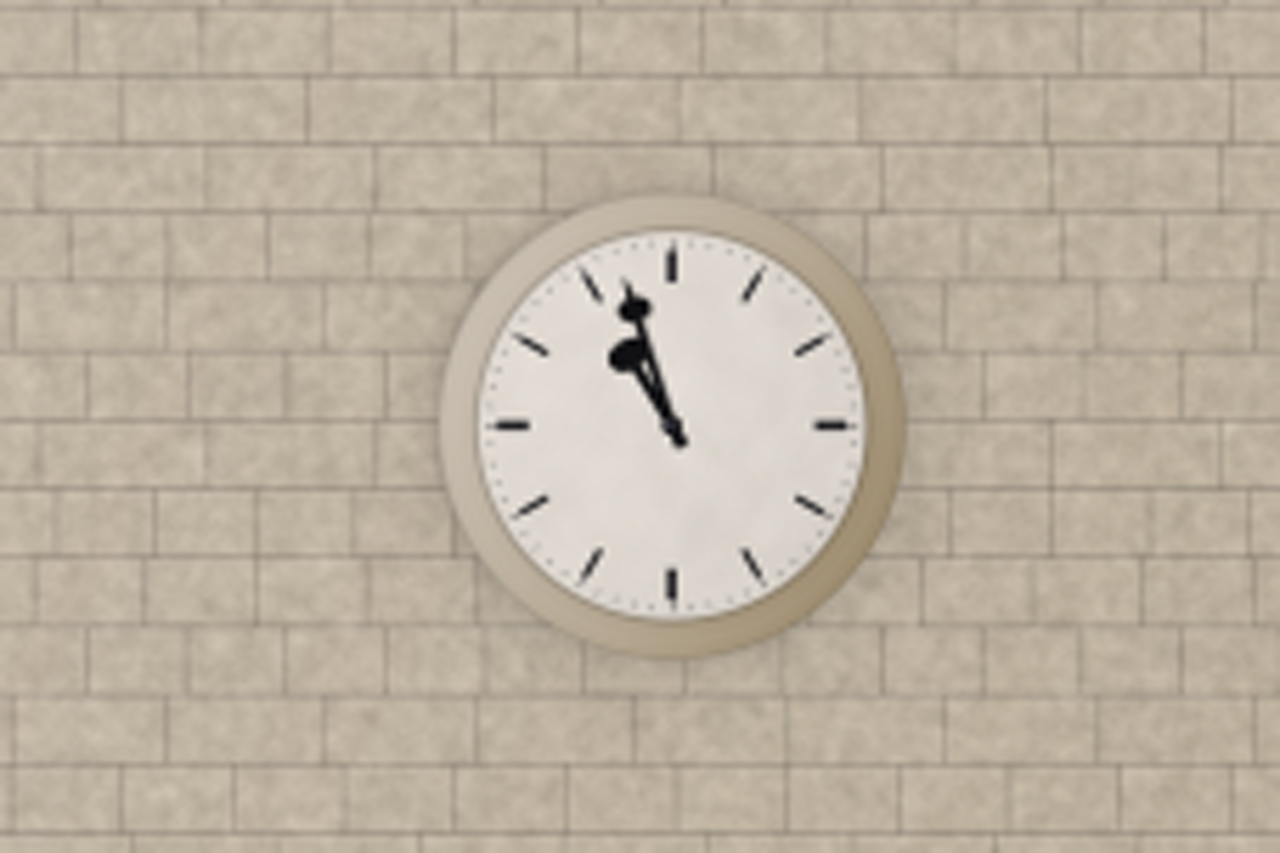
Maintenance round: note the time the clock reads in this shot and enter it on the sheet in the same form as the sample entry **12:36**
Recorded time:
**10:57**
